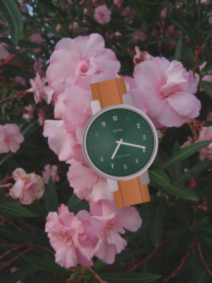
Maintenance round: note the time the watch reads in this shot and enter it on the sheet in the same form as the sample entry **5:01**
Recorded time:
**7:19**
